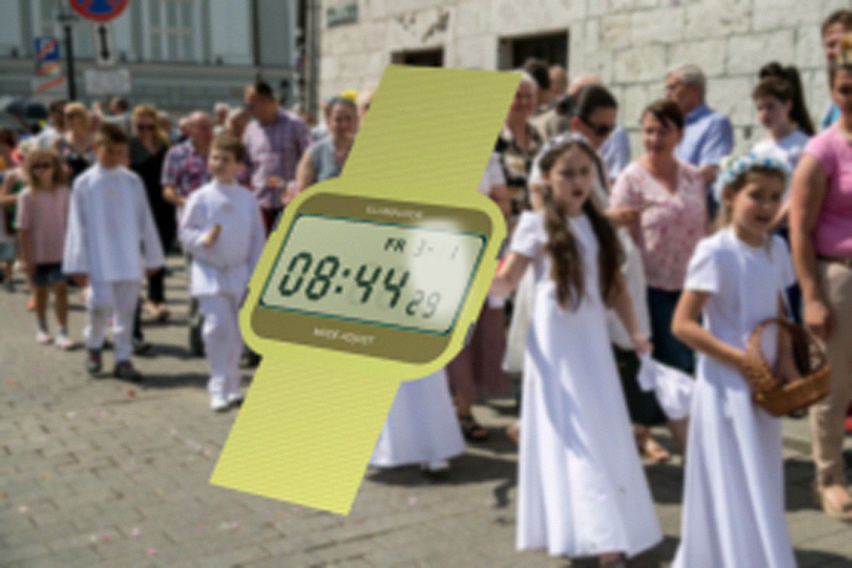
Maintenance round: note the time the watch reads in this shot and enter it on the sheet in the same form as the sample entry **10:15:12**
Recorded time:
**8:44:29**
